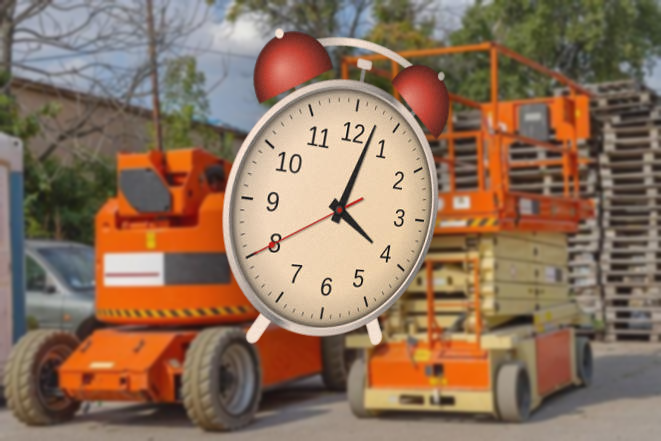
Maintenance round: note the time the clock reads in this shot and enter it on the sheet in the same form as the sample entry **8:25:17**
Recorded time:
**4:02:40**
